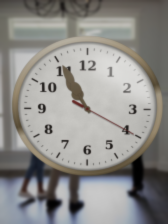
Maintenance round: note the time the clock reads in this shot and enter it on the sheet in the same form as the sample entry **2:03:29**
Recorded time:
**10:55:20**
